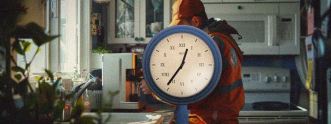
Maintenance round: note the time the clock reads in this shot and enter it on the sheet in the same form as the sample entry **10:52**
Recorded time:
**12:36**
